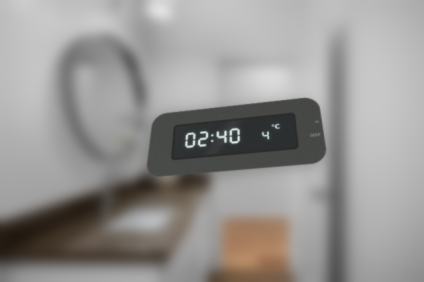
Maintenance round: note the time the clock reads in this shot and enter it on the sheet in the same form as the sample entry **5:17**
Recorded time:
**2:40**
